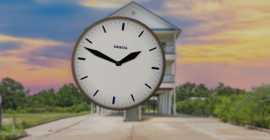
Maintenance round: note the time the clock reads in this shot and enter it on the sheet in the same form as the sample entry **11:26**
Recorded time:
**1:48**
